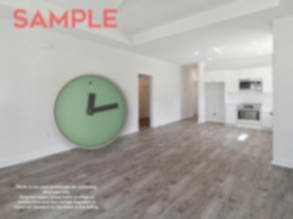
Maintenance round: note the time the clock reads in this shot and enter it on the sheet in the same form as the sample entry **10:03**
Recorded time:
**12:13**
